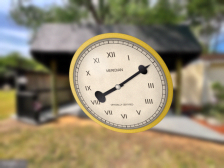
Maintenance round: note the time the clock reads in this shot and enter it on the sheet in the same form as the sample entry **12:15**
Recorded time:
**8:10**
